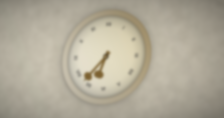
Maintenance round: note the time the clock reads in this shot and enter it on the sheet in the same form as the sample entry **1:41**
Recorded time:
**6:37**
